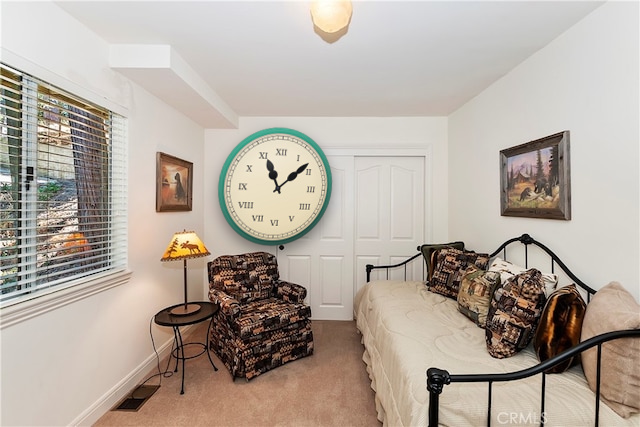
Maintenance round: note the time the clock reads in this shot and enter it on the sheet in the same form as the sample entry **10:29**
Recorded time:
**11:08**
